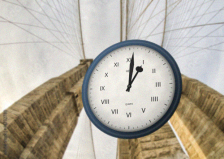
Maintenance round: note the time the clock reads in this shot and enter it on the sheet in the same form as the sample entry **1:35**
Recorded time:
**1:01**
